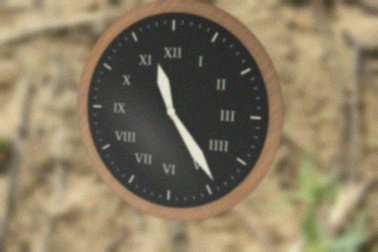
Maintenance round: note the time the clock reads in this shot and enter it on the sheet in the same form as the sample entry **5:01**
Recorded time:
**11:24**
